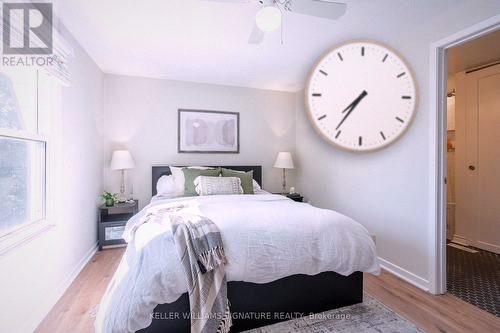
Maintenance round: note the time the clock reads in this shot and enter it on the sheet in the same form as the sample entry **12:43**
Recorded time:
**7:36**
